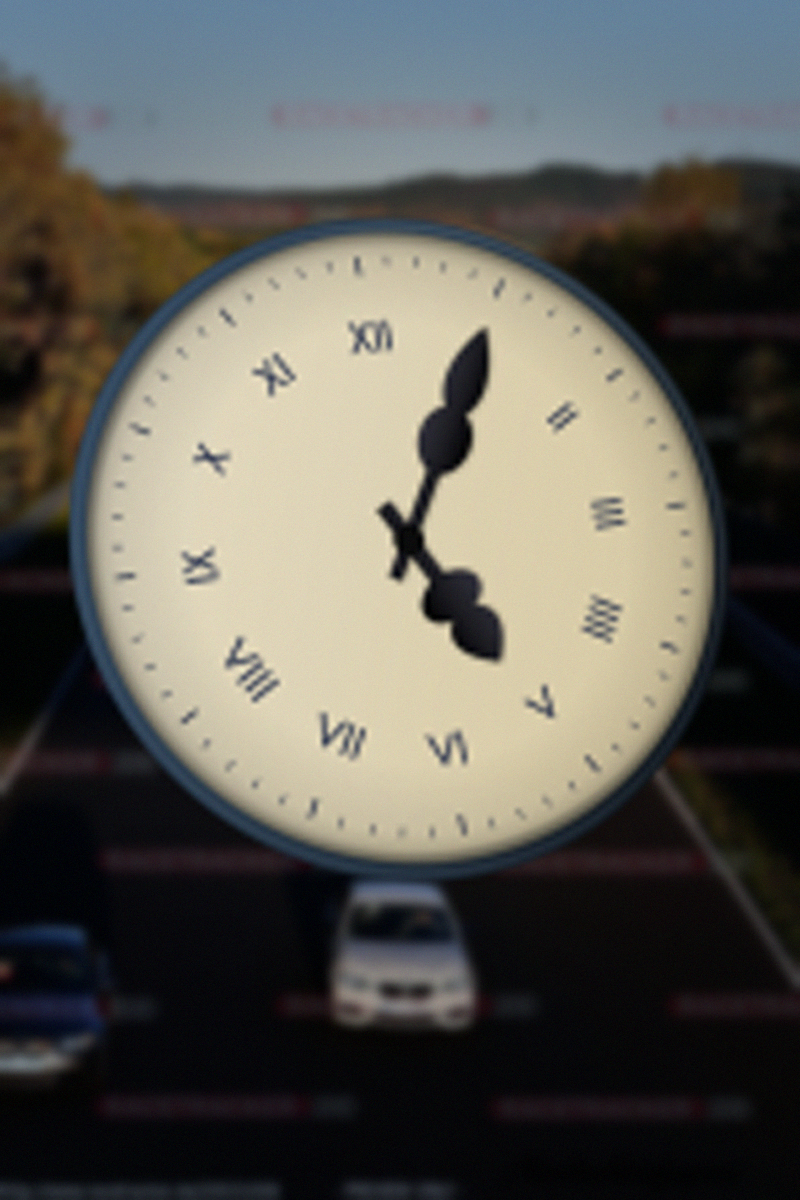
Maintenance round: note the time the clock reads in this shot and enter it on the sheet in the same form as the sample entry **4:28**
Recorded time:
**5:05**
